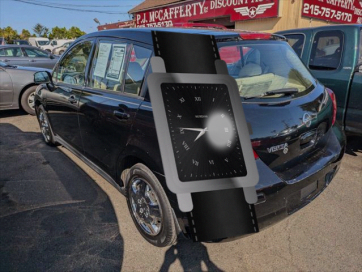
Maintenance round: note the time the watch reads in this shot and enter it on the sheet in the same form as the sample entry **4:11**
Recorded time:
**7:46**
